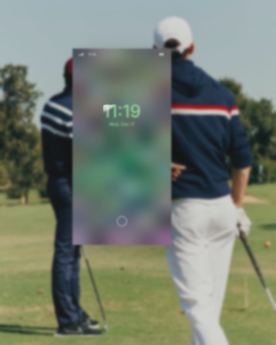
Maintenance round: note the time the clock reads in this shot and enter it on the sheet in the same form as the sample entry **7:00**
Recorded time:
**11:19**
